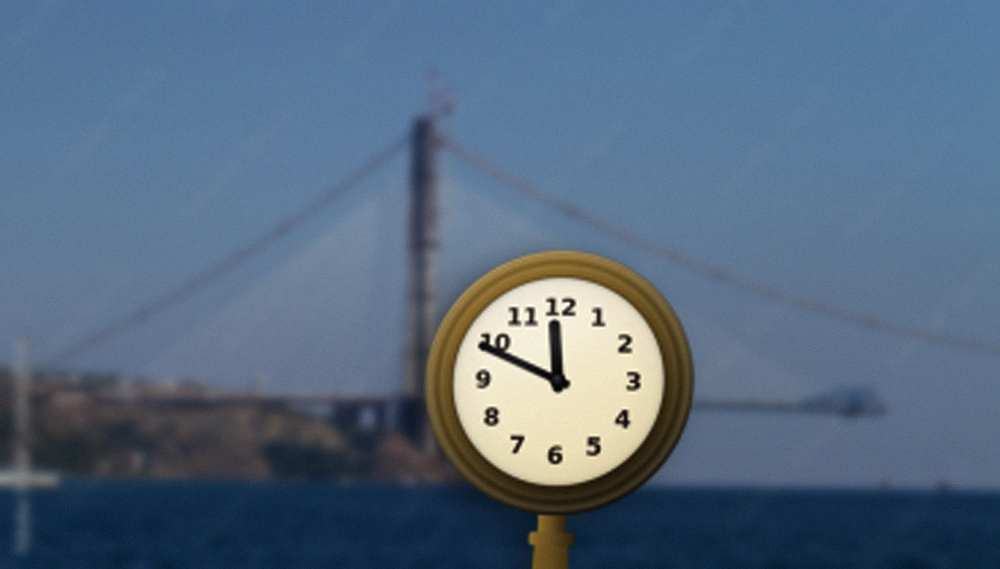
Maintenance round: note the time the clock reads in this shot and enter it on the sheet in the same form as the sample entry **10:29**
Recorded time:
**11:49**
